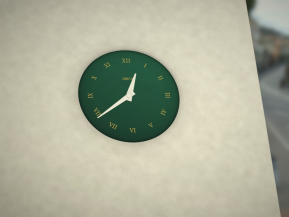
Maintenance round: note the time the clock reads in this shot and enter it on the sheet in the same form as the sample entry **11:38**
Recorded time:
**12:39**
